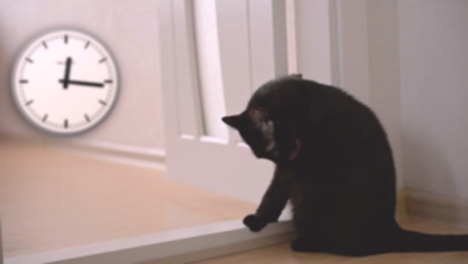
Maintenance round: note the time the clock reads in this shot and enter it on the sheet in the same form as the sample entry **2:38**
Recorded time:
**12:16**
